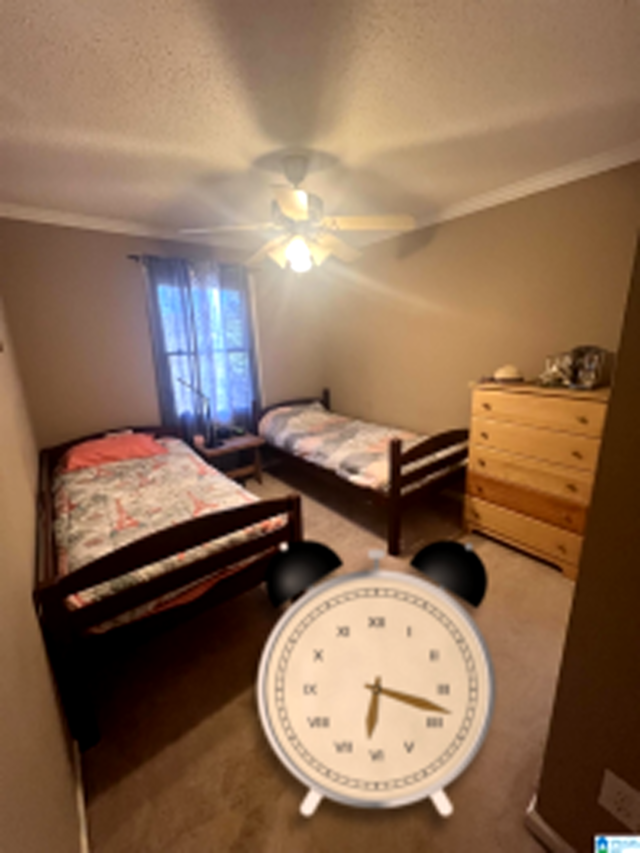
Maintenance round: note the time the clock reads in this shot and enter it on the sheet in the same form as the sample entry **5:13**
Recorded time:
**6:18**
